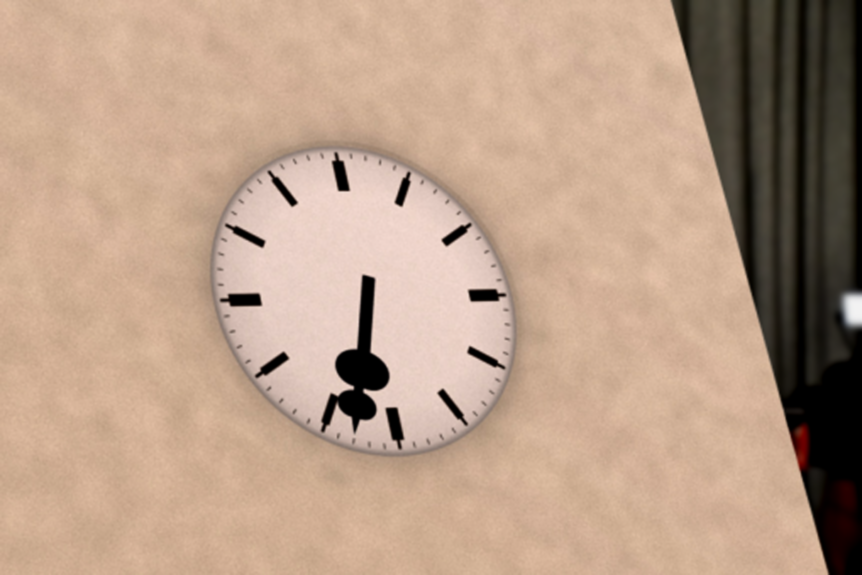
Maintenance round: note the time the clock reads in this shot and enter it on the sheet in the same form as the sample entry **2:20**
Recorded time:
**6:33**
